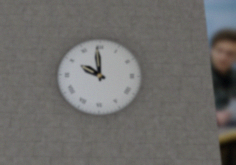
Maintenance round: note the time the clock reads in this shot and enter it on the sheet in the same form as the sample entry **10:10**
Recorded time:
**9:59**
